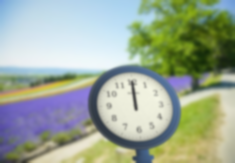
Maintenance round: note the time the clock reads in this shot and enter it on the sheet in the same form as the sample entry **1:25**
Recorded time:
**12:00**
